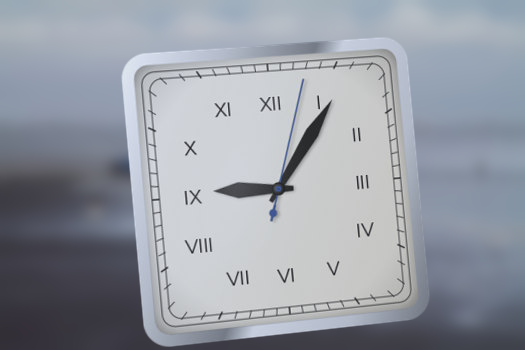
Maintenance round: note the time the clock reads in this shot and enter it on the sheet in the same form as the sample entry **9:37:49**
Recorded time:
**9:06:03**
